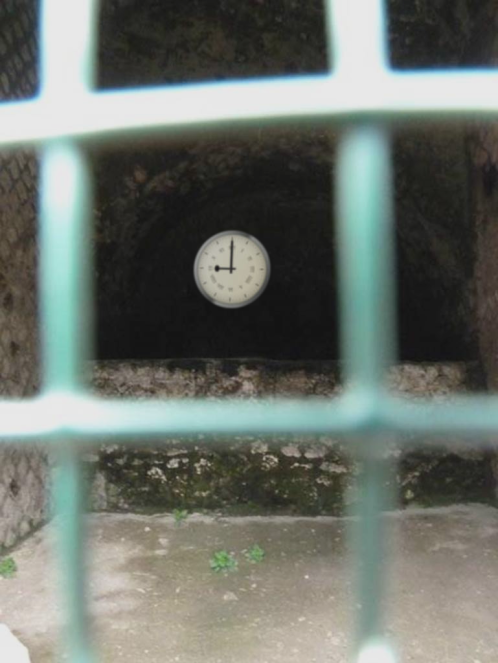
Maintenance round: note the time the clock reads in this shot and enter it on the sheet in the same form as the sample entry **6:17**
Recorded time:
**9:00**
